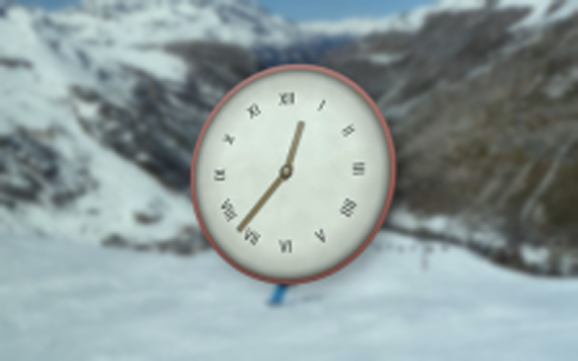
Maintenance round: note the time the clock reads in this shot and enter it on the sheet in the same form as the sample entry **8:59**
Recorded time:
**12:37**
